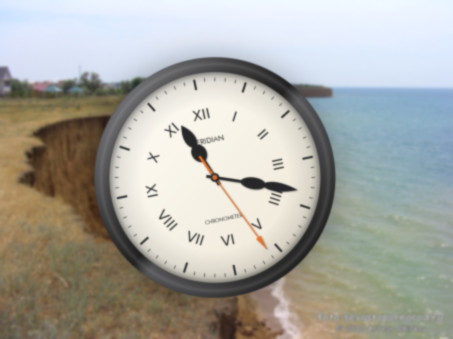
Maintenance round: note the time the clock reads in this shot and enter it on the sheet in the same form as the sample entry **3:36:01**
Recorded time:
**11:18:26**
